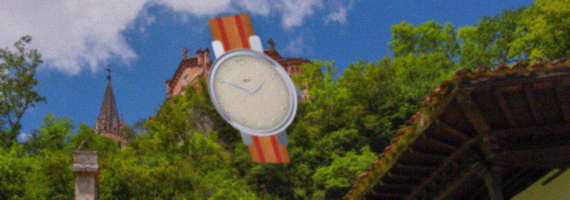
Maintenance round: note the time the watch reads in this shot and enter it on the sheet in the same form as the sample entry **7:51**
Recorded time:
**1:50**
